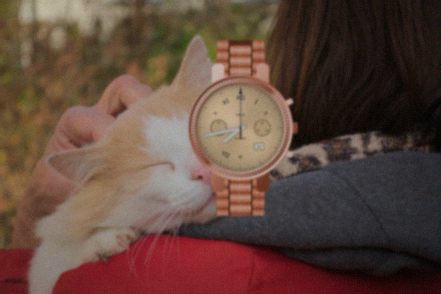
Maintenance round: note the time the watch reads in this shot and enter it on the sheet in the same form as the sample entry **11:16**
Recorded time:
**7:43**
